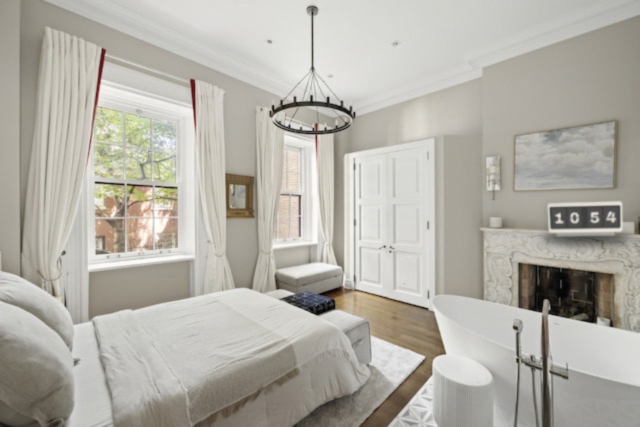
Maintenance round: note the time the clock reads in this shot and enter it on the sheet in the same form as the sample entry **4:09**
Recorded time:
**10:54**
